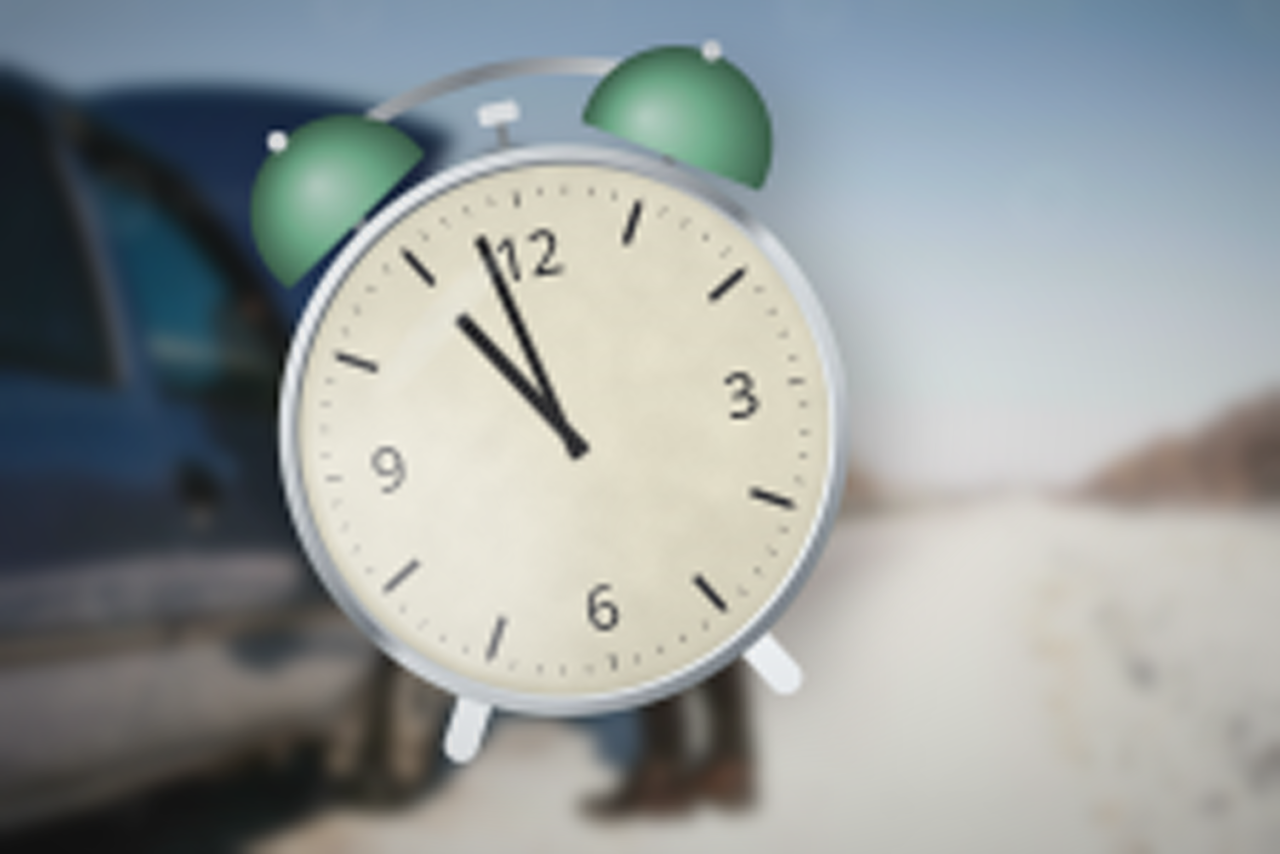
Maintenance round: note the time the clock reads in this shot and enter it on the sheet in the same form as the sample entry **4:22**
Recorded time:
**10:58**
